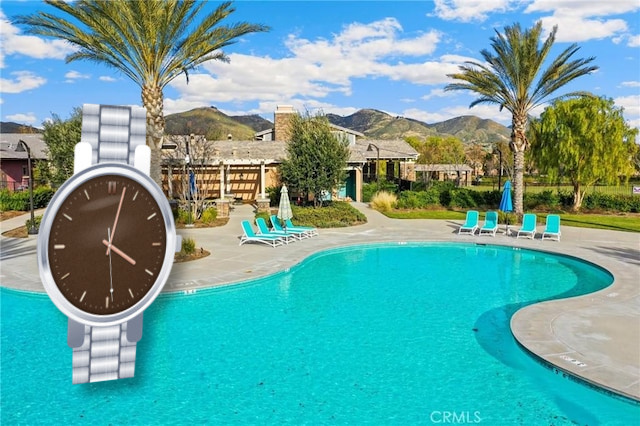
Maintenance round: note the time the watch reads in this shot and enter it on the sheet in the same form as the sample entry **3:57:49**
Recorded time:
**4:02:29**
